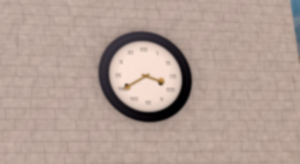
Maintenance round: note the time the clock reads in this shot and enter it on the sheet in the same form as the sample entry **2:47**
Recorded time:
**3:40**
